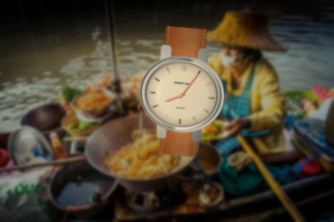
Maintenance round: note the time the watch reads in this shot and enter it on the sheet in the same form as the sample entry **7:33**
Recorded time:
**8:05**
